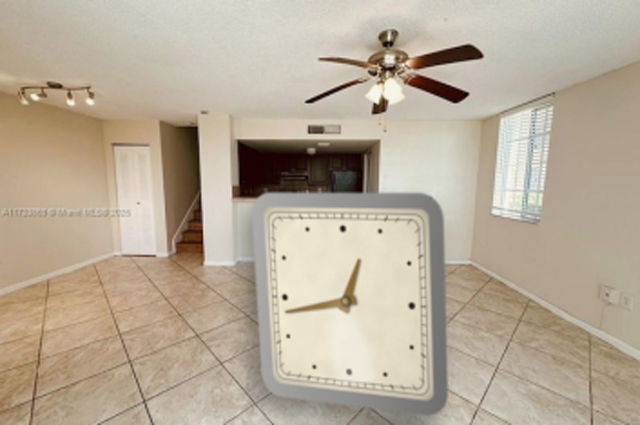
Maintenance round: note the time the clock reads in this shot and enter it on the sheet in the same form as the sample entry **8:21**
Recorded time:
**12:43**
